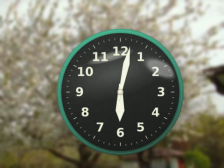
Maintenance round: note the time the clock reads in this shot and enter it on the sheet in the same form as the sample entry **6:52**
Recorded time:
**6:02**
